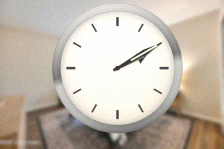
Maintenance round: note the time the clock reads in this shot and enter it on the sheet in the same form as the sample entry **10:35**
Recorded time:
**2:10**
